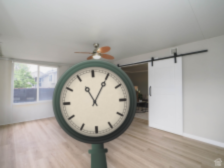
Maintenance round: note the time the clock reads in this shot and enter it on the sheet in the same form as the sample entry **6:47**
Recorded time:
**11:05**
